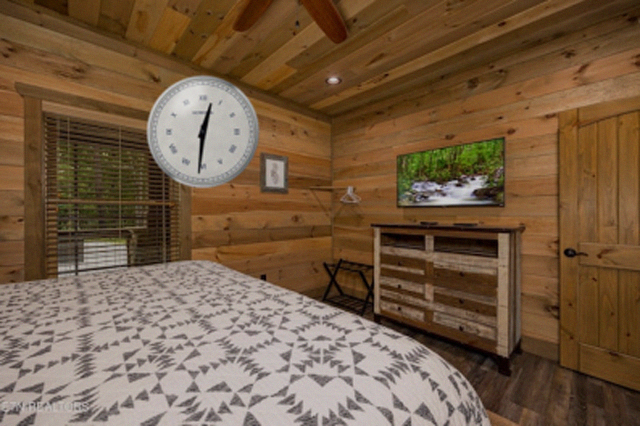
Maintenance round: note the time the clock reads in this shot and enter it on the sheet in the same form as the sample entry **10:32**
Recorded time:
**12:31**
